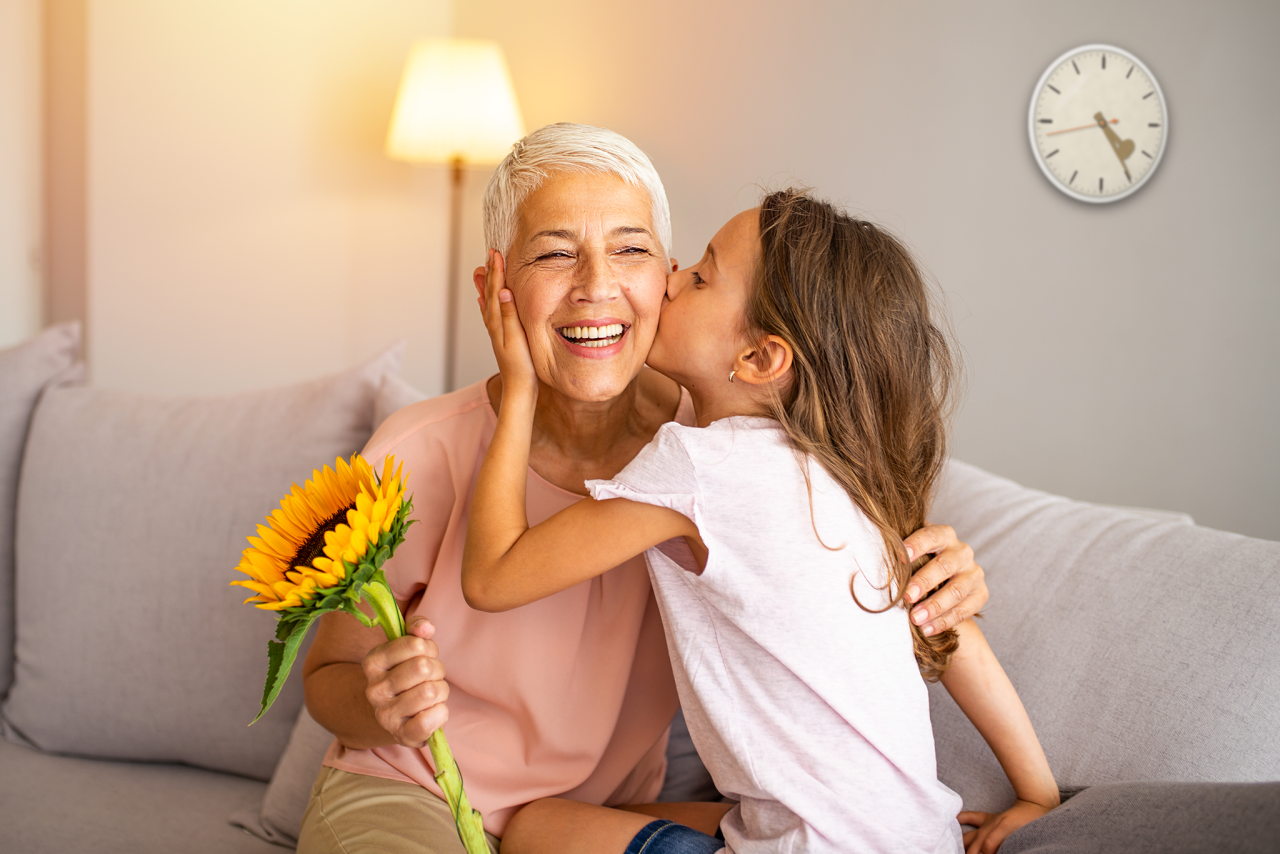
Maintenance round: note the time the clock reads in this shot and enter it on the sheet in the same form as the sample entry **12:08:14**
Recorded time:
**4:24:43**
